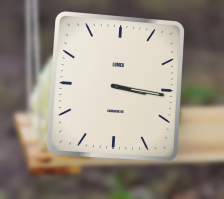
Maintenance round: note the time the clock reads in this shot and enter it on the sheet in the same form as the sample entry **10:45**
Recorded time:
**3:16**
